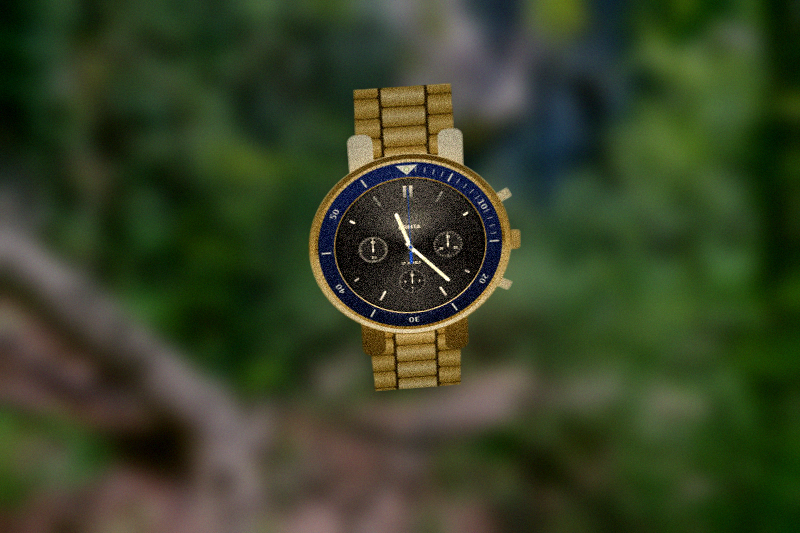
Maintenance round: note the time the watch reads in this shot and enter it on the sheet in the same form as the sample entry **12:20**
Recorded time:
**11:23**
